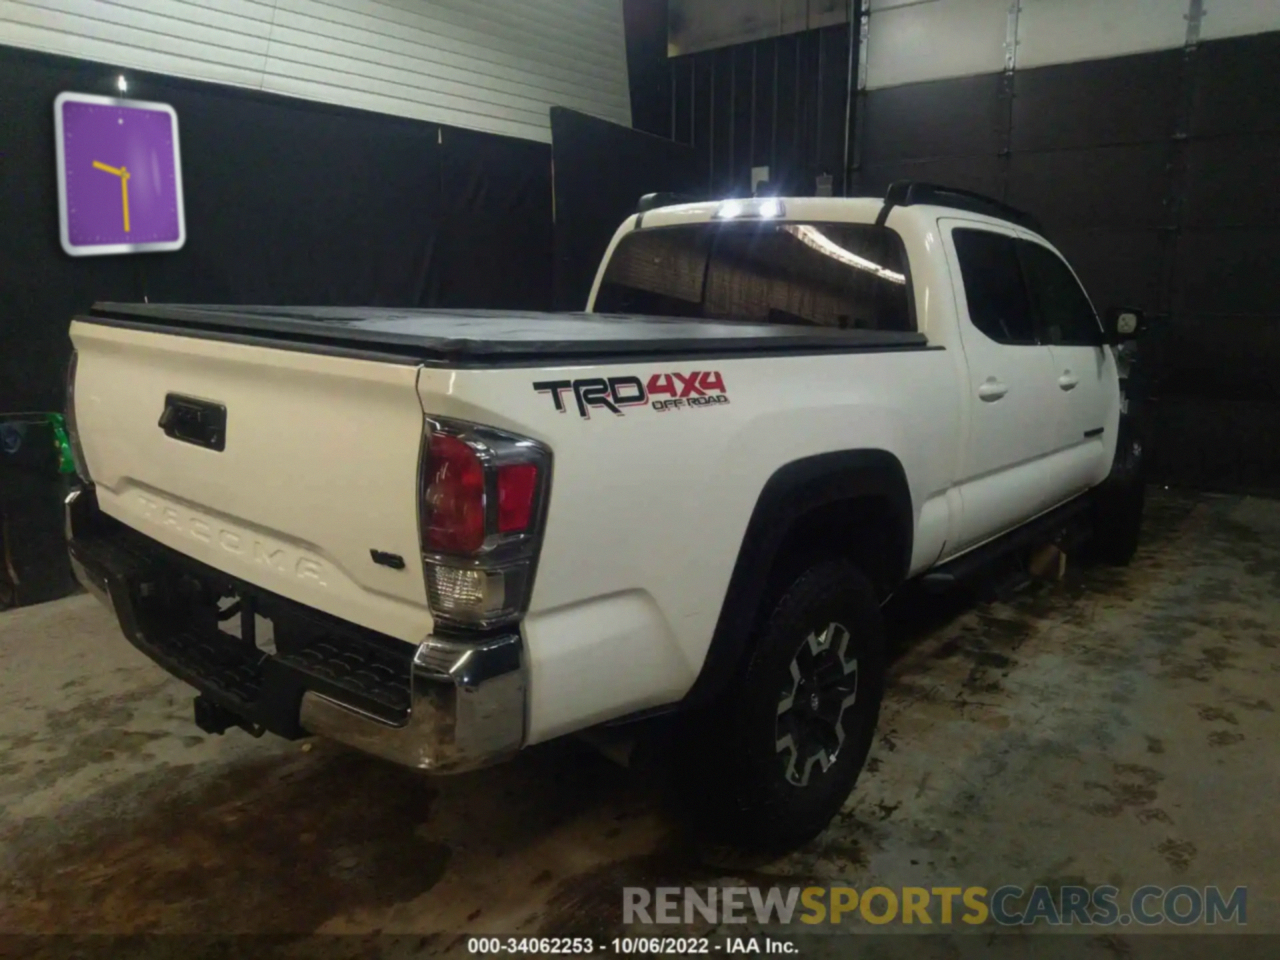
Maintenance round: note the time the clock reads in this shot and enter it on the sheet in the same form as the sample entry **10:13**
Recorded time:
**9:30**
